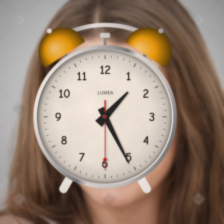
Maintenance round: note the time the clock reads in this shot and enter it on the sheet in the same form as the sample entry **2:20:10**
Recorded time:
**1:25:30**
